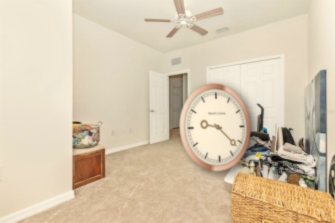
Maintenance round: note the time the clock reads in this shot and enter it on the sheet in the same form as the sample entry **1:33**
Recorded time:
**9:22**
